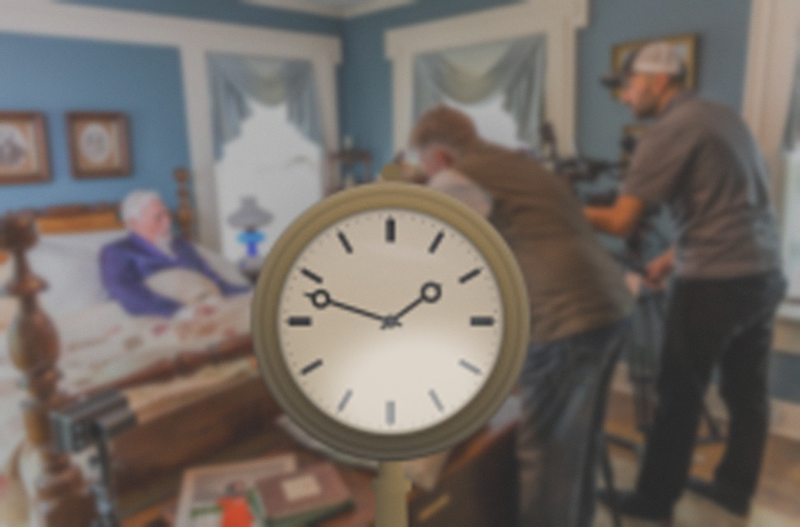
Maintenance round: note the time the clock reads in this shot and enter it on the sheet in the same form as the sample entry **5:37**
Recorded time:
**1:48**
